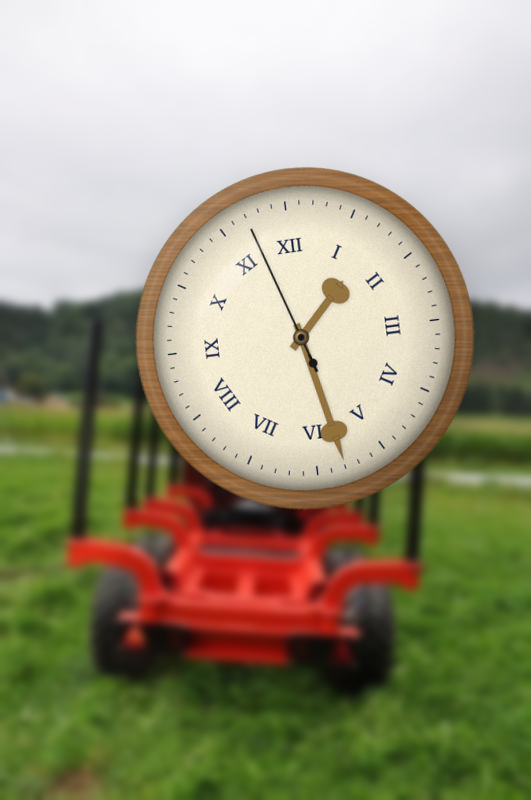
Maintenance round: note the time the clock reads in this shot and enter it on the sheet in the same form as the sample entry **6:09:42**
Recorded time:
**1:27:57**
